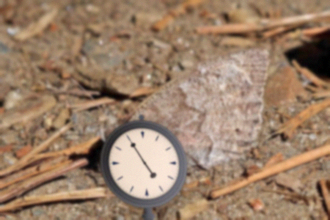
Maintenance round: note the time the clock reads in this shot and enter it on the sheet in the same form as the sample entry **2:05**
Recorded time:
**4:55**
